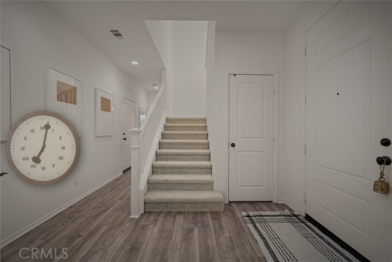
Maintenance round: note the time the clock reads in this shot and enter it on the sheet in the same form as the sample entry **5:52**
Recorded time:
**7:02**
